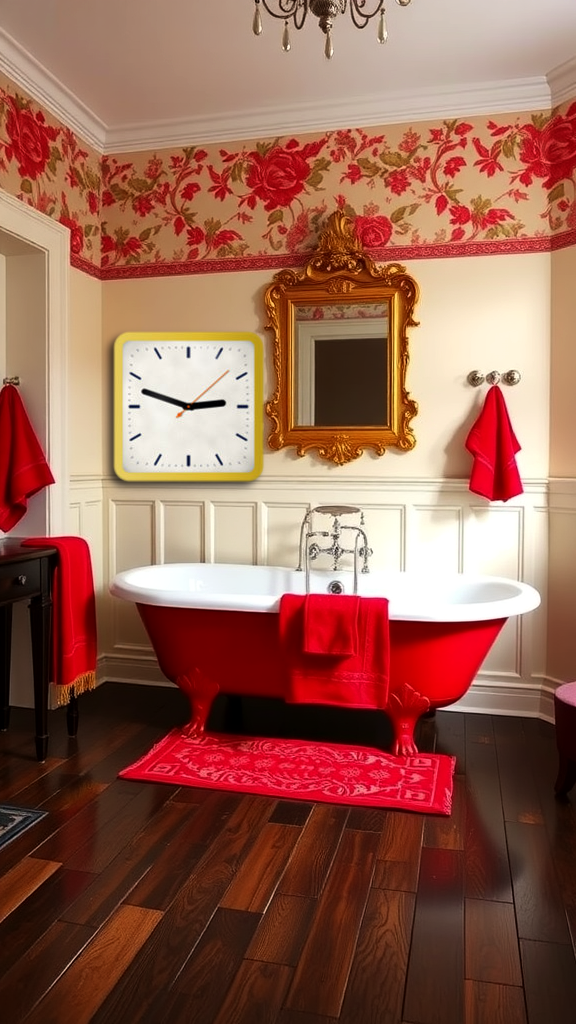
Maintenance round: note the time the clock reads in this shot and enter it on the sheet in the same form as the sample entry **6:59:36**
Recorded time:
**2:48:08**
